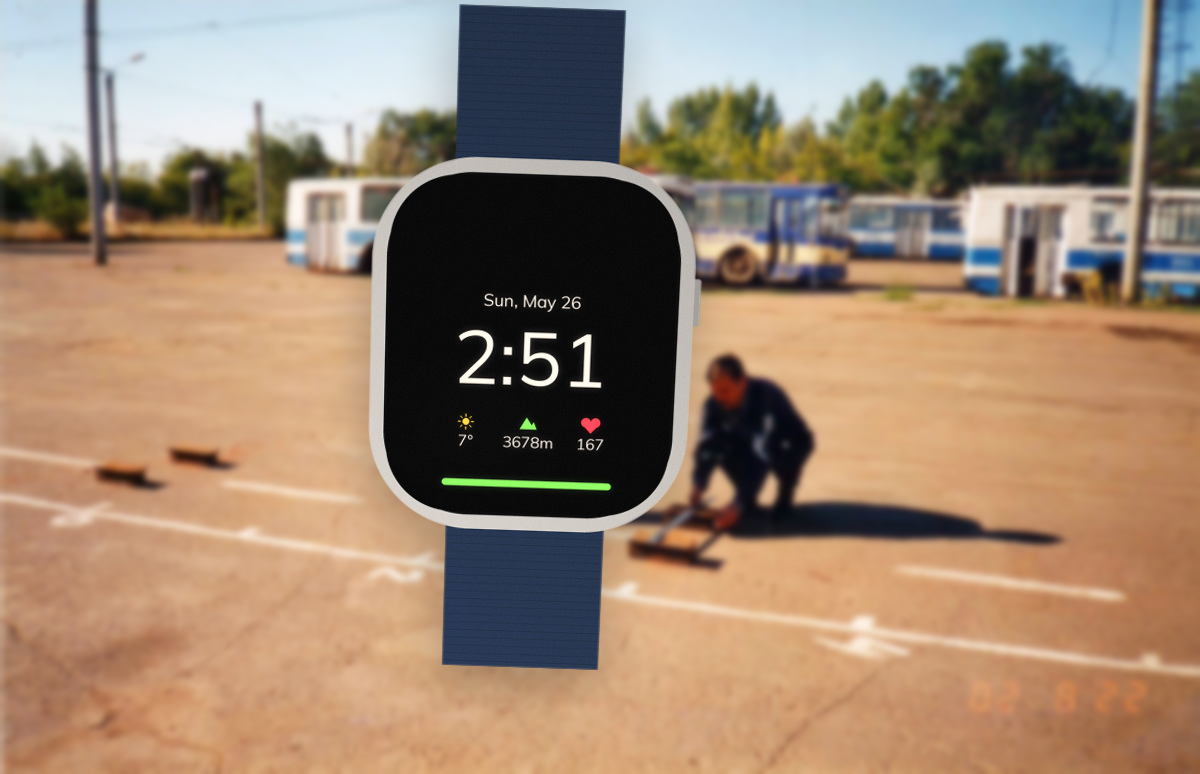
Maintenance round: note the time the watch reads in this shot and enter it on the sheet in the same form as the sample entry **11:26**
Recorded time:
**2:51**
